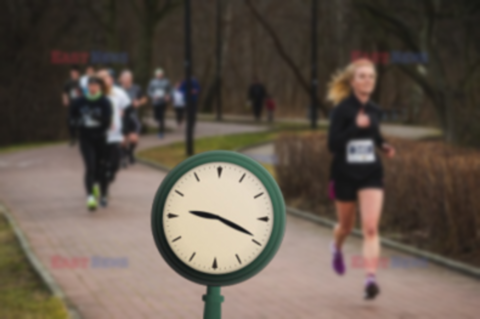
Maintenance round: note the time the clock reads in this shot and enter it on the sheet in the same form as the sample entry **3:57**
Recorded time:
**9:19**
